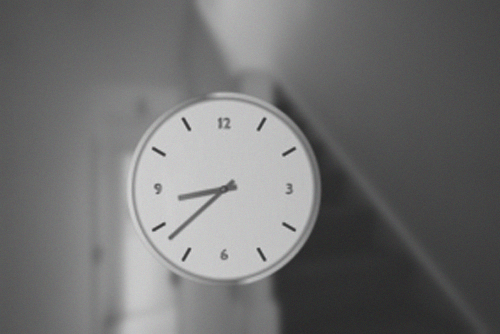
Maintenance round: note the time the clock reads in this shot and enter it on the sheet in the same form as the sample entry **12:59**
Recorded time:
**8:38**
